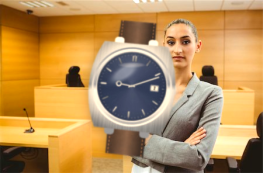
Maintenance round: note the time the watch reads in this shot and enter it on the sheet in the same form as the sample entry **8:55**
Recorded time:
**9:11**
